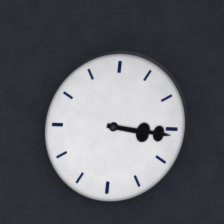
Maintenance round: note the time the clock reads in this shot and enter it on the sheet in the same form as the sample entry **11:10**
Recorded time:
**3:16**
